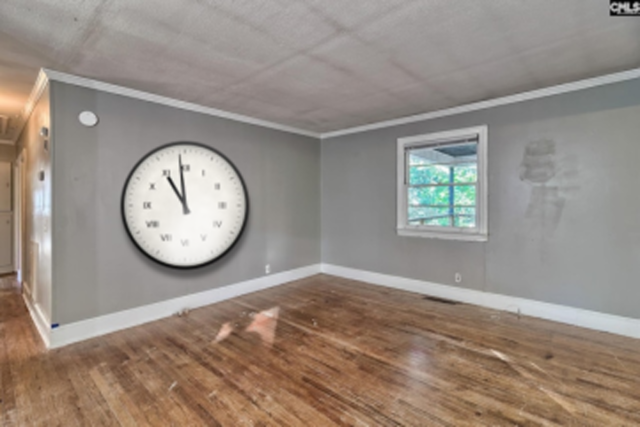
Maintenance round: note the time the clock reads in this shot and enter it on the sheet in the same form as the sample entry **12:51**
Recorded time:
**10:59**
